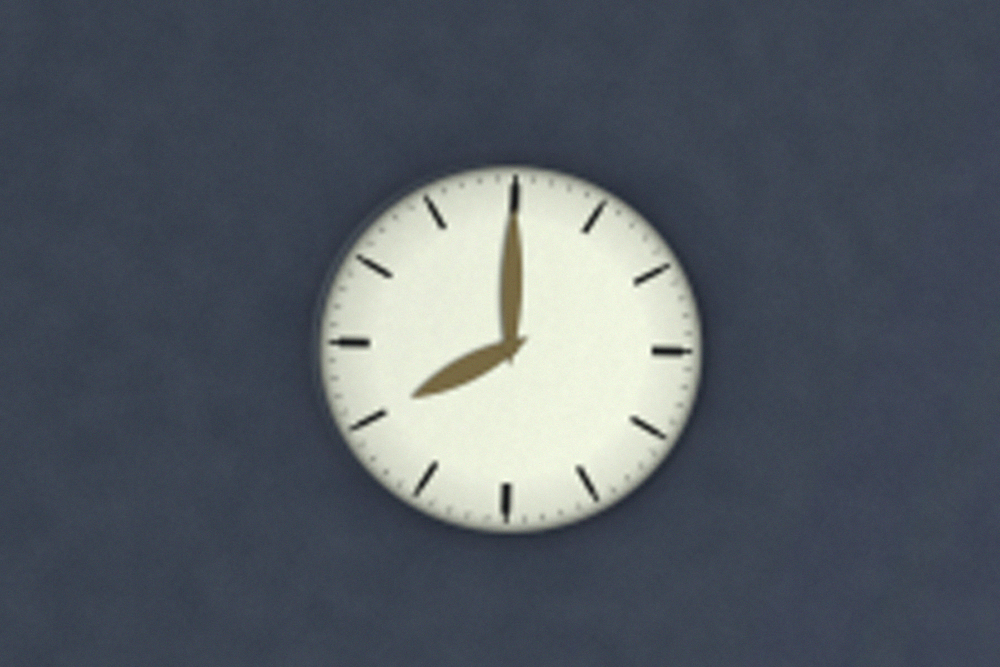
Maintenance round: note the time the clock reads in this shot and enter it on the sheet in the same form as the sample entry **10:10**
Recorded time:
**8:00**
